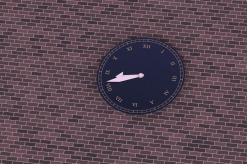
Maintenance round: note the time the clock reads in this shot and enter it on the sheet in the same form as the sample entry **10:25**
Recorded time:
**8:42**
